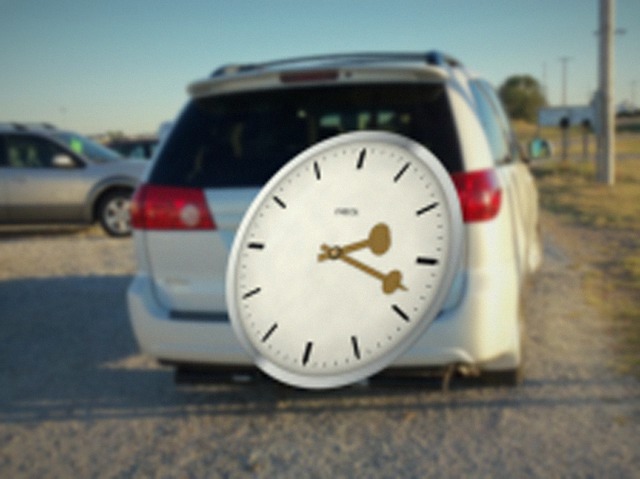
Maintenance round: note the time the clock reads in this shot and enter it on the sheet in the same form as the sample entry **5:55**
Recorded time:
**2:18**
